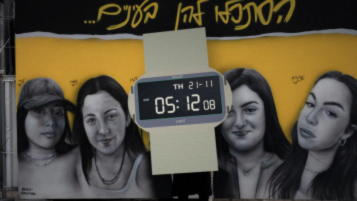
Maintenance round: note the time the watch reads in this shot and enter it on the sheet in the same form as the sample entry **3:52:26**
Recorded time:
**5:12:08**
